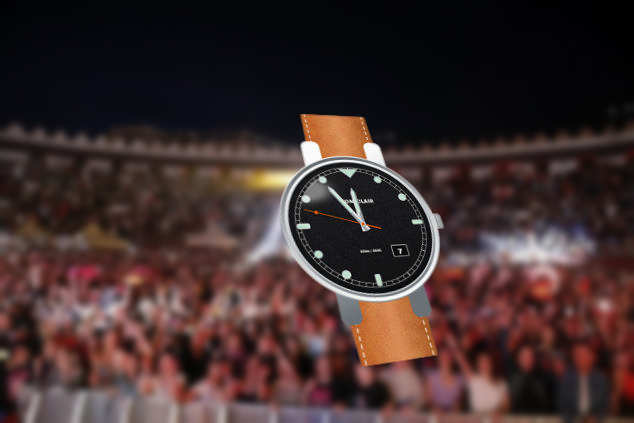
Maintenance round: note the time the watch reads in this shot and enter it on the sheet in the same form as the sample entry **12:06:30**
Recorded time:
**11:54:48**
